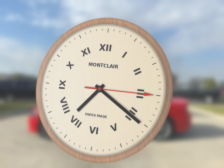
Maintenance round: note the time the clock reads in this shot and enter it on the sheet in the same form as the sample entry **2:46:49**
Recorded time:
**7:20:15**
